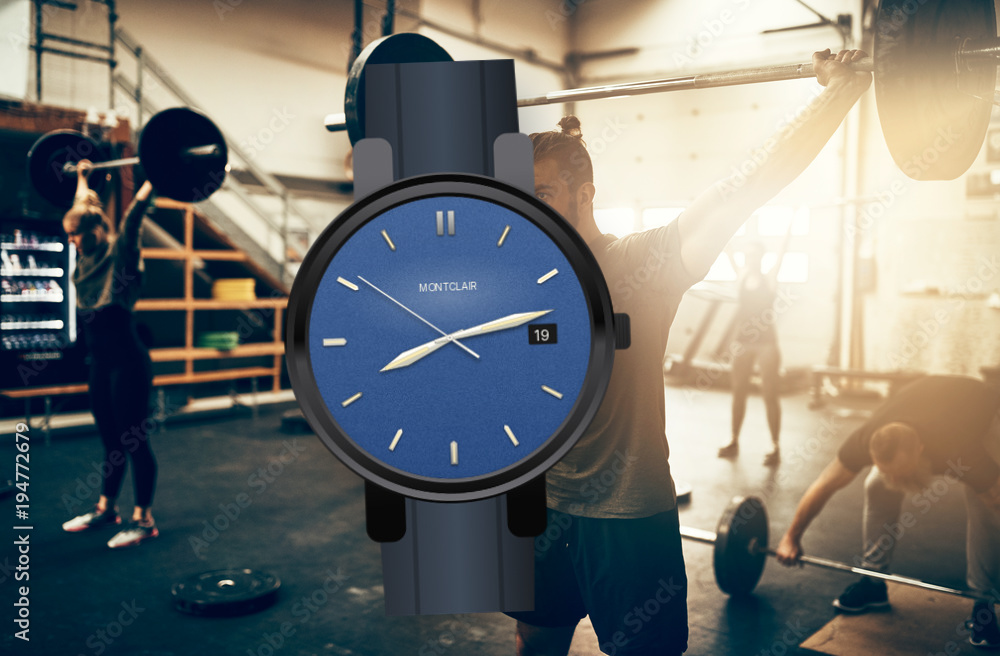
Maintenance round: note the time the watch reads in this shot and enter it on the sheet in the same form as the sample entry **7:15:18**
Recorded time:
**8:12:51**
